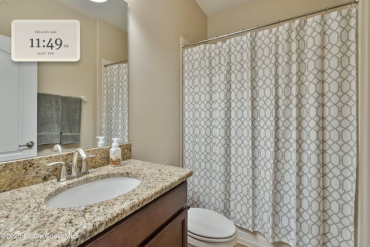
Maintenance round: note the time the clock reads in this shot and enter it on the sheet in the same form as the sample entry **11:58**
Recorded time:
**11:49**
